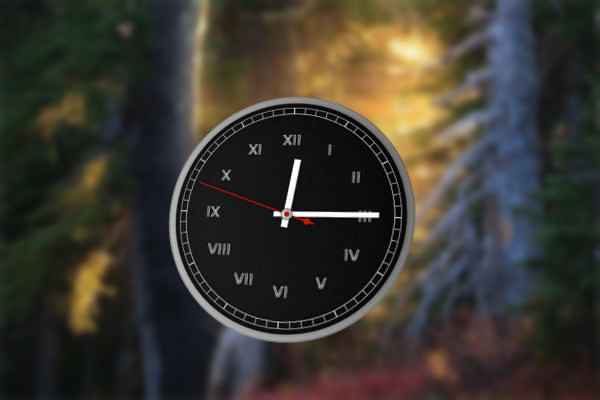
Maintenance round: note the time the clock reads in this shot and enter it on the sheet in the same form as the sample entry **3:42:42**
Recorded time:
**12:14:48**
